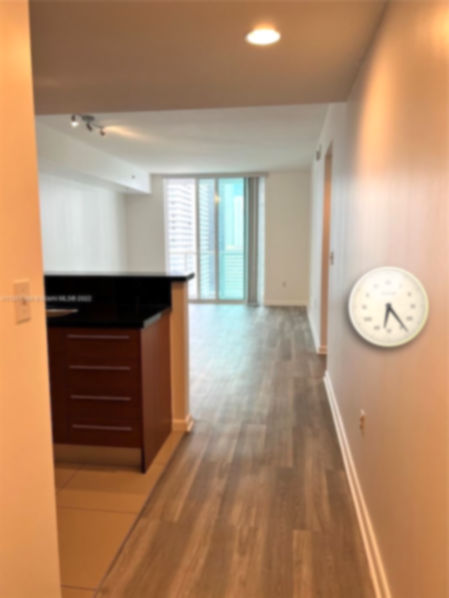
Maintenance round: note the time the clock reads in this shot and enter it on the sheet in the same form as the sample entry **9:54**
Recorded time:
**6:24**
